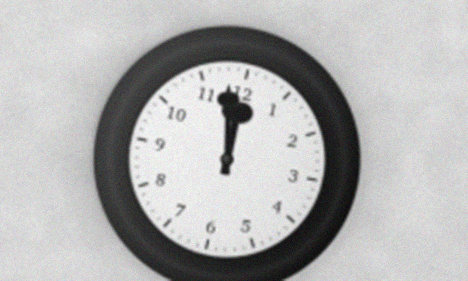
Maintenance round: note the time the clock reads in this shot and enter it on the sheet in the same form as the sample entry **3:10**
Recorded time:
**11:58**
